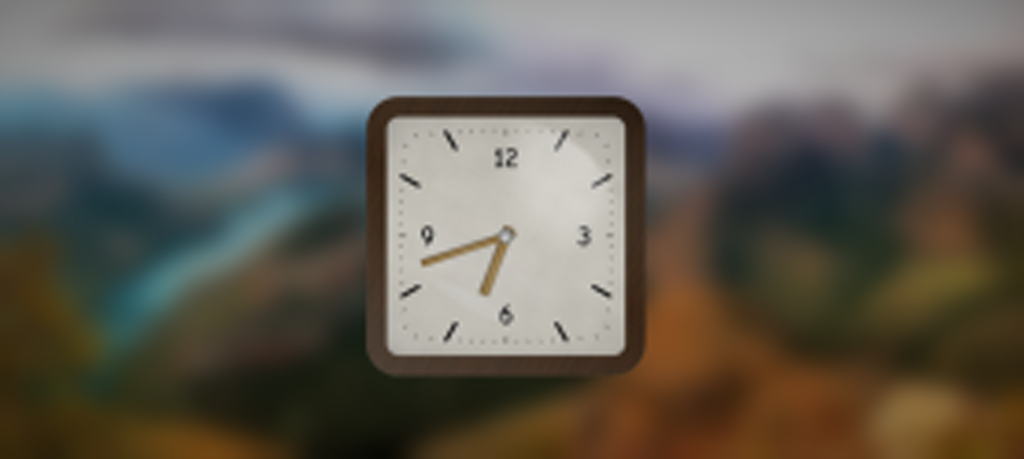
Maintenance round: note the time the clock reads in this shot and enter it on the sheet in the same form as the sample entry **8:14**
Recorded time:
**6:42**
